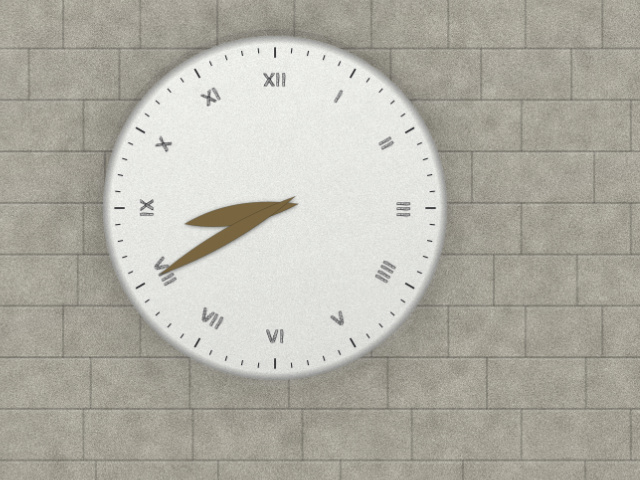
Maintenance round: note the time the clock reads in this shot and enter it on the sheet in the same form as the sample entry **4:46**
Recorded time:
**8:40**
